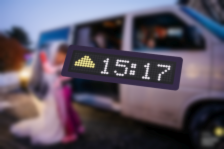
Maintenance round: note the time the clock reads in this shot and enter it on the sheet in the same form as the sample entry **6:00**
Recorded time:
**15:17**
